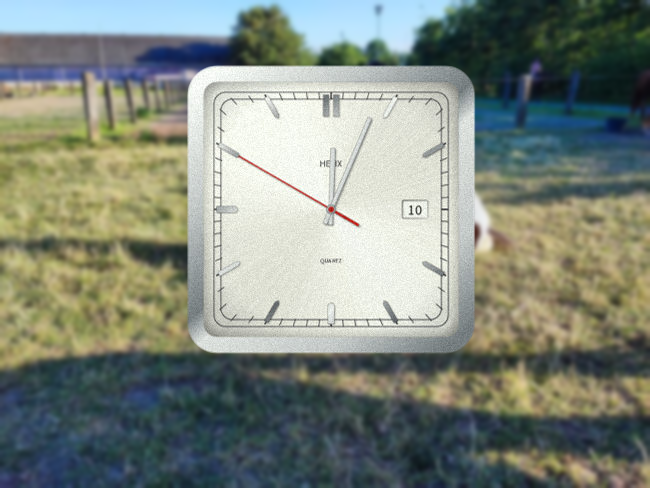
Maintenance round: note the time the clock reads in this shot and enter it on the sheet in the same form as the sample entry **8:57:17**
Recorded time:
**12:03:50**
